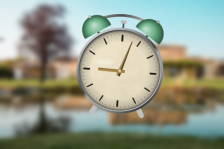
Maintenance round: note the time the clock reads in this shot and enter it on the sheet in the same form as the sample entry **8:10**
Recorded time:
**9:03**
